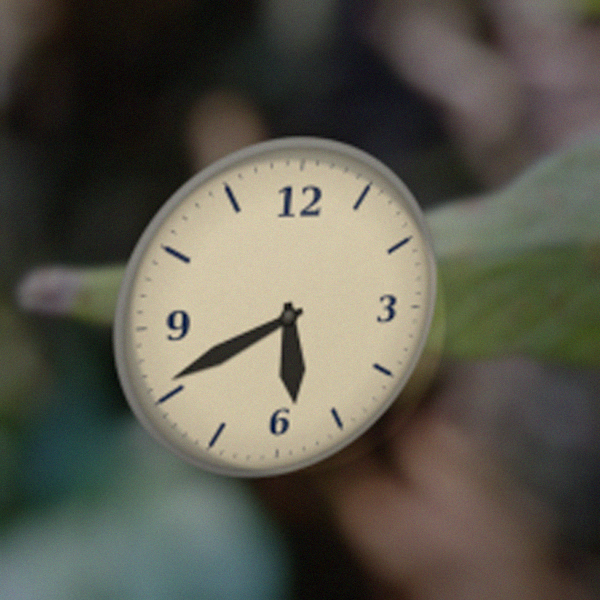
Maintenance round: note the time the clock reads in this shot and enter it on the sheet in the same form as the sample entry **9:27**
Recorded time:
**5:41**
